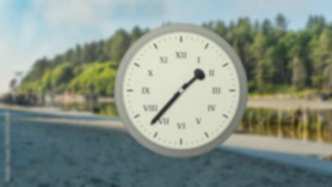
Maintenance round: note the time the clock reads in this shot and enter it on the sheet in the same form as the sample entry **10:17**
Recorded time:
**1:37**
